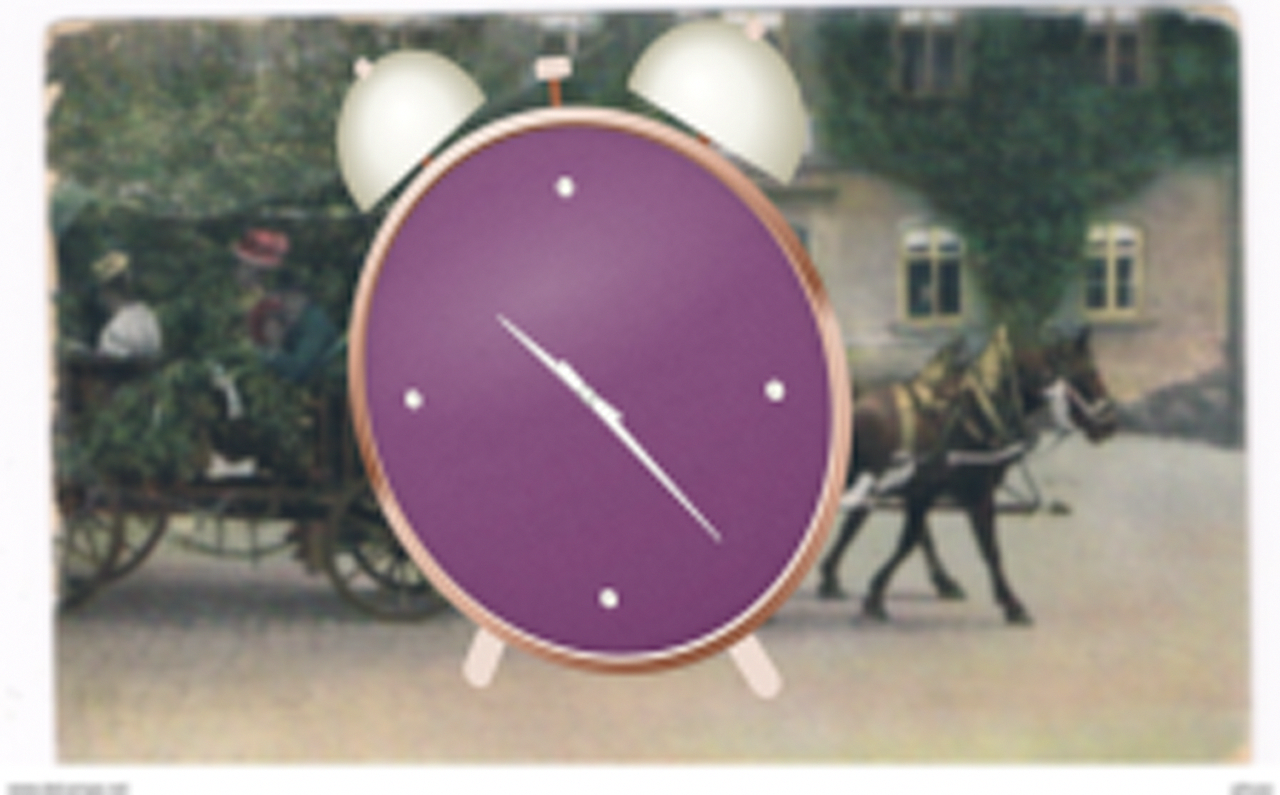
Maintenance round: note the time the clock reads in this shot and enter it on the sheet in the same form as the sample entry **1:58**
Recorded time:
**10:23**
